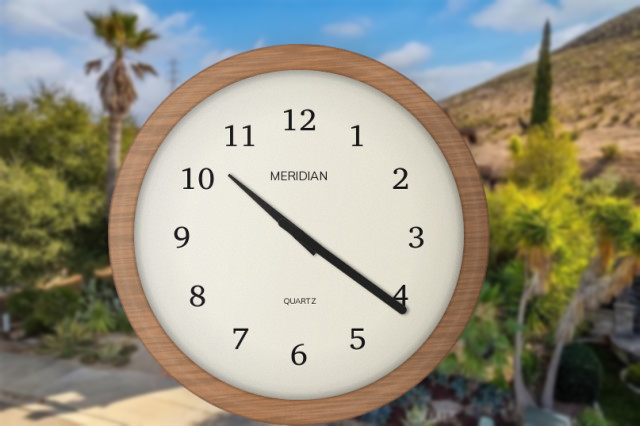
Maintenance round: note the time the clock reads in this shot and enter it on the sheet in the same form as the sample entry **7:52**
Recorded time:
**10:21**
